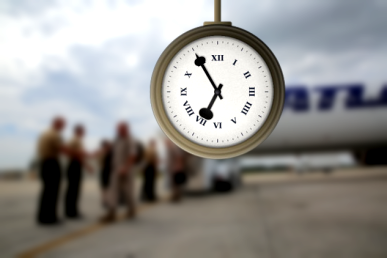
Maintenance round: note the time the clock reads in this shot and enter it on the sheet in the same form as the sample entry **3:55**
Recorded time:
**6:55**
